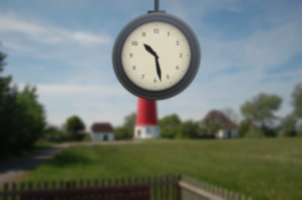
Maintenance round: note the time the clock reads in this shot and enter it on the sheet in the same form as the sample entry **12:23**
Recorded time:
**10:28**
